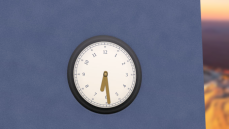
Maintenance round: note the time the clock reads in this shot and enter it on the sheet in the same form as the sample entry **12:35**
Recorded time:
**6:29**
